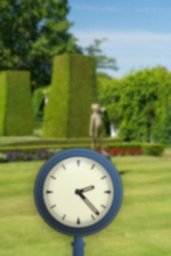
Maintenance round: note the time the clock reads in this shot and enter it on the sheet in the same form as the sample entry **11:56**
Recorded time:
**2:23**
